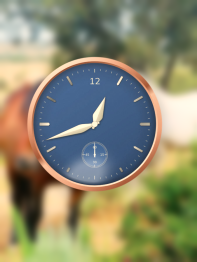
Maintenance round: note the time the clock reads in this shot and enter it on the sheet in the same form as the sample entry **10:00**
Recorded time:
**12:42**
